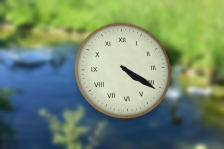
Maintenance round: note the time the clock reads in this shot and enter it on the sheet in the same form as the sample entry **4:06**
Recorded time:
**4:21**
